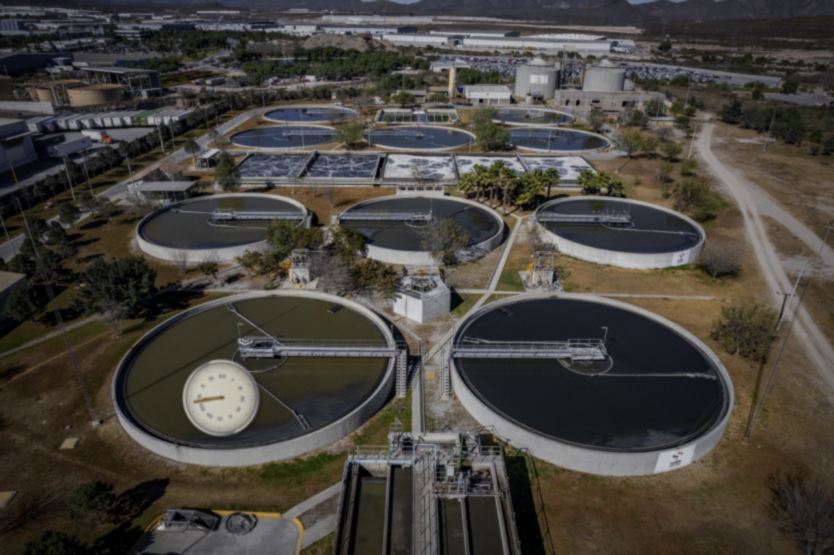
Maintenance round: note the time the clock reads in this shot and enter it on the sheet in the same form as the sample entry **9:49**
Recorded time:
**8:43**
